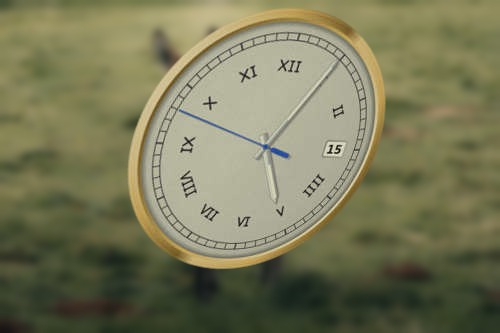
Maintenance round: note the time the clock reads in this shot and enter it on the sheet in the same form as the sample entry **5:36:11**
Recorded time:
**5:04:48**
